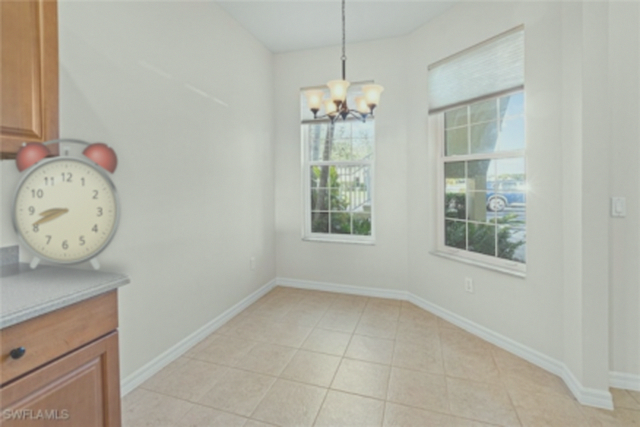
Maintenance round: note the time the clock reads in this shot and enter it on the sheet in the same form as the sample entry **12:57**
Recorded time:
**8:41**
